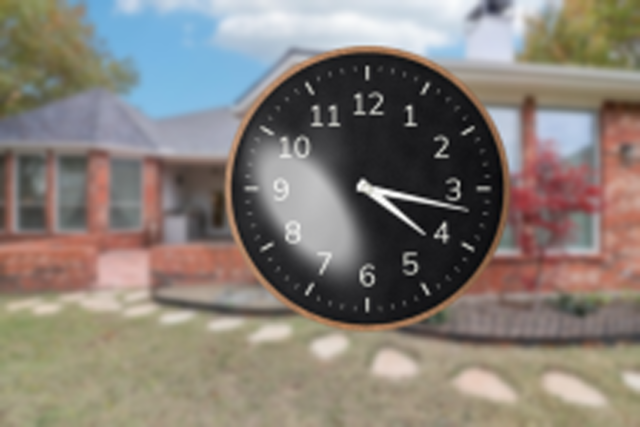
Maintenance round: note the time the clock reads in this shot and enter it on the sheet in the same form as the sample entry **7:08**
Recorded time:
**4:17**
